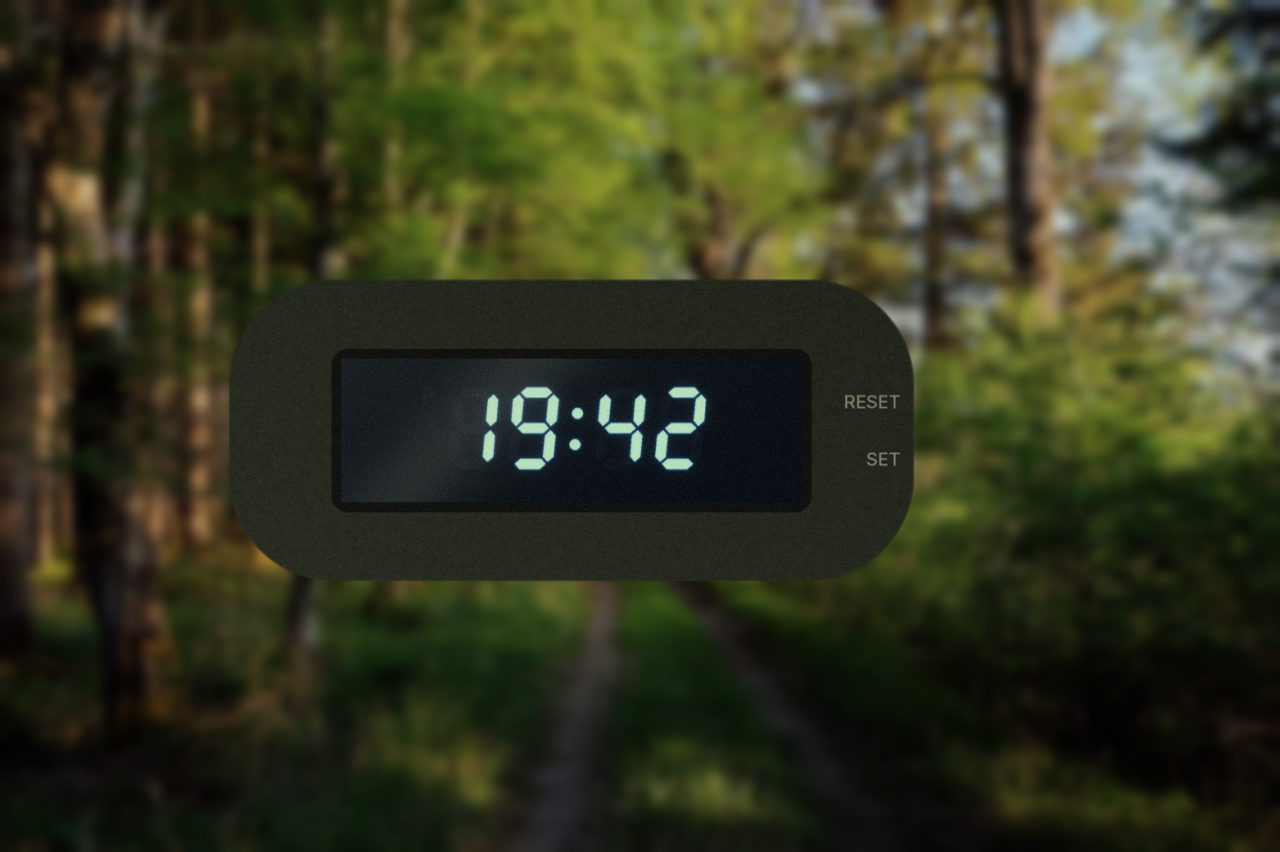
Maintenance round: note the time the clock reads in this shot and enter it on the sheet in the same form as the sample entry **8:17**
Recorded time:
**19:42**
